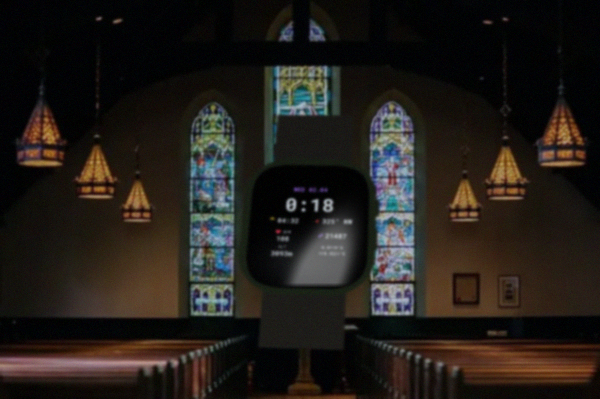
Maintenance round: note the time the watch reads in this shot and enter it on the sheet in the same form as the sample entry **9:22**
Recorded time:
**0:18**
